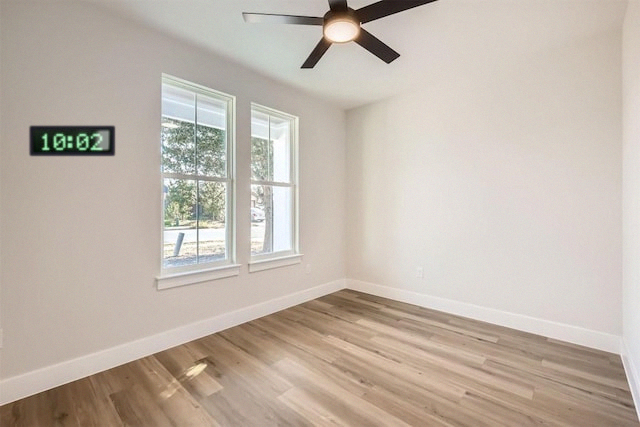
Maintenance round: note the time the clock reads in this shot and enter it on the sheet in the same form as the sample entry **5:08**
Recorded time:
**10:02**
